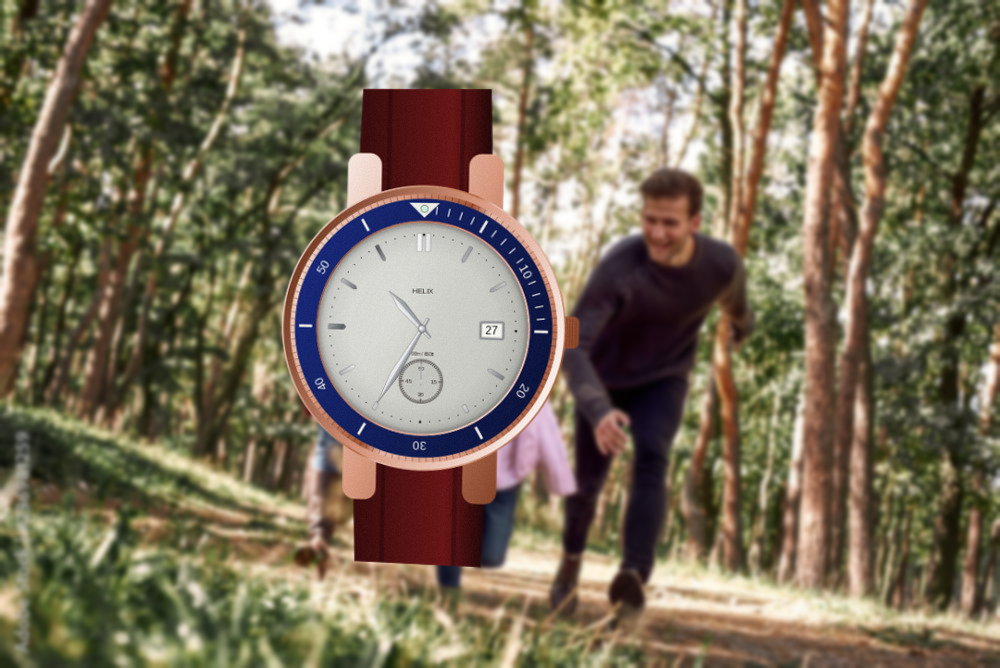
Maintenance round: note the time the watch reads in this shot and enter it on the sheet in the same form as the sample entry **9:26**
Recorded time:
**10:35**
